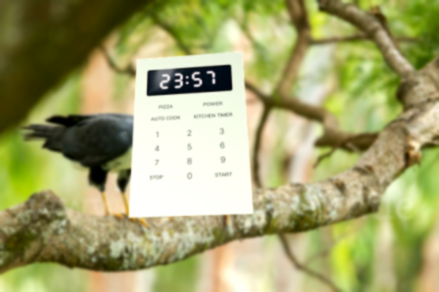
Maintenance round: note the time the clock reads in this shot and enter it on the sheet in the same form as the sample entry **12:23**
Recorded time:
**23:57**
